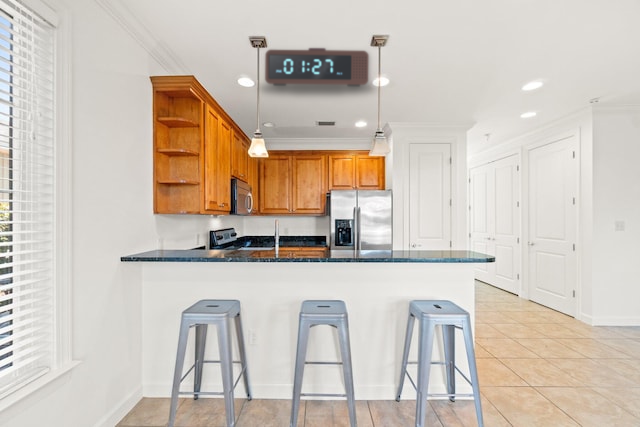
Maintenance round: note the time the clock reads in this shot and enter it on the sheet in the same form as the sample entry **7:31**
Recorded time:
**1:27**
